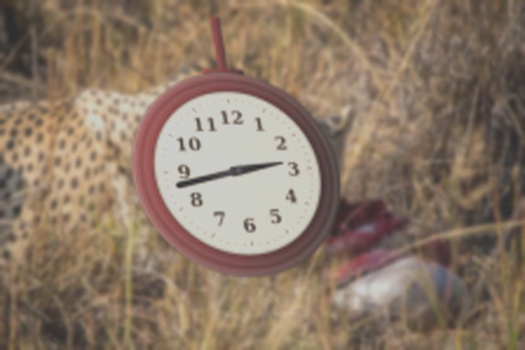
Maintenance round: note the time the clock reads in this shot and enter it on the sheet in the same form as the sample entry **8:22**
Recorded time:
**2:43**
